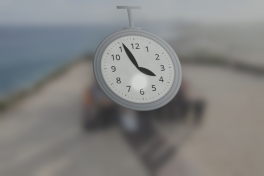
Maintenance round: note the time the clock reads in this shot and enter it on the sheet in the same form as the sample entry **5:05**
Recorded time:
**3:56**
